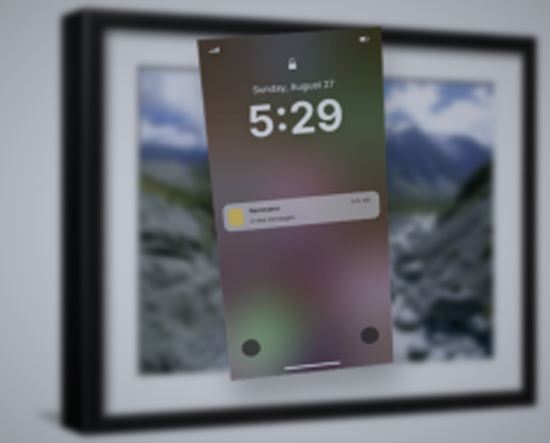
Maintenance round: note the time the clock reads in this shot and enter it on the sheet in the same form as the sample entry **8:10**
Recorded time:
**5:29**
